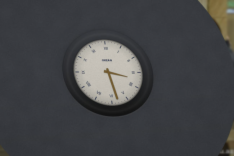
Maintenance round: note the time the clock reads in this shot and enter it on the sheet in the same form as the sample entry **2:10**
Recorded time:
**3:28**
